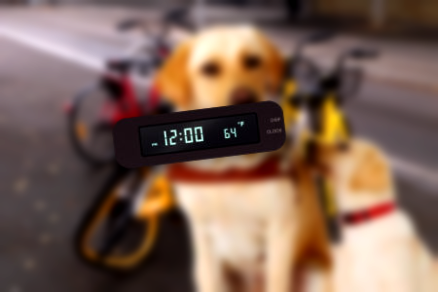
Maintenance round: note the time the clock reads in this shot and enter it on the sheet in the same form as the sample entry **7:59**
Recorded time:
**12:00**
